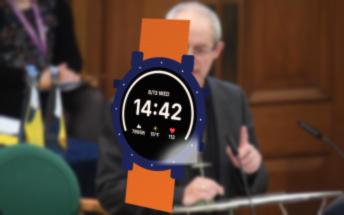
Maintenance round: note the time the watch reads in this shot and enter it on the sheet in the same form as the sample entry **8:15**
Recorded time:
**14:42**
